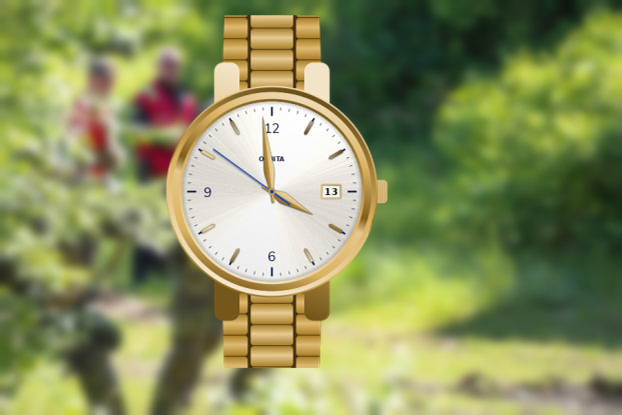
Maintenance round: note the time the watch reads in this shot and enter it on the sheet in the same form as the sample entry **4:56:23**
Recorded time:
**3:58:51**
